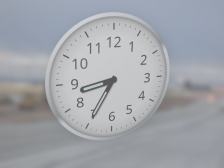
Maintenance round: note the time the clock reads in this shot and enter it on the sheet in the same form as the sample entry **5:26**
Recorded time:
**8:35**
